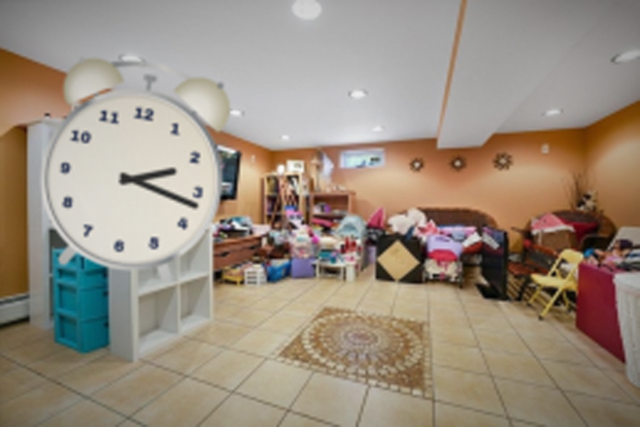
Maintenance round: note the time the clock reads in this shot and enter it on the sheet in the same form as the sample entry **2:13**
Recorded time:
**2:17**
